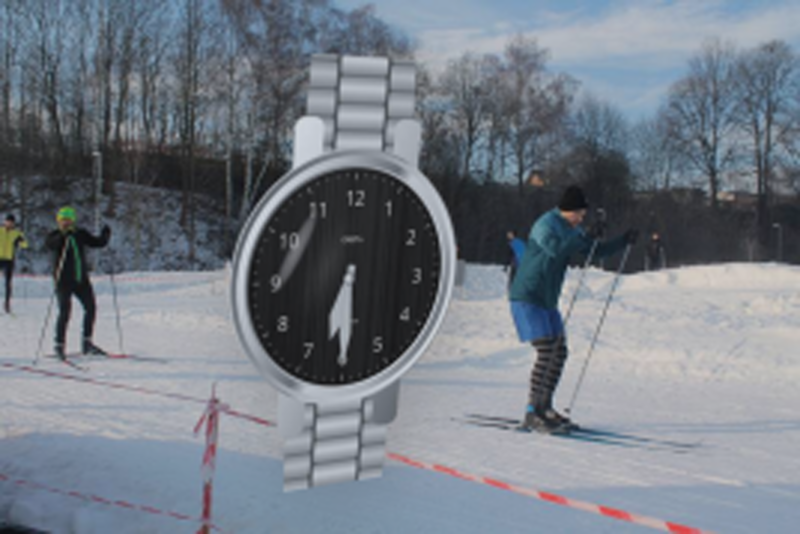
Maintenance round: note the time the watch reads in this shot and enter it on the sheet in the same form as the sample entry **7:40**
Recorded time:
**6:30**
